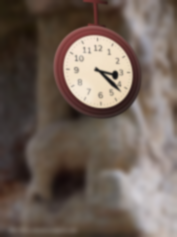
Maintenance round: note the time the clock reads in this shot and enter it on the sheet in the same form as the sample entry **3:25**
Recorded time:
**3:22**
